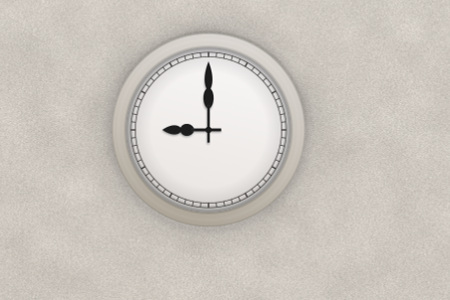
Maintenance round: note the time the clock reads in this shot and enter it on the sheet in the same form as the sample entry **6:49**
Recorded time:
**9:00**
